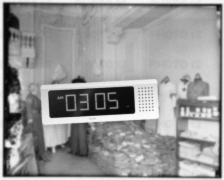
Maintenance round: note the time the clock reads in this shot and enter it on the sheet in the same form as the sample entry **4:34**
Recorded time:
**3:05**
